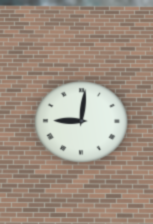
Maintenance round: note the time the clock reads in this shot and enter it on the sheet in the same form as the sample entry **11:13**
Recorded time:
**9:01**
